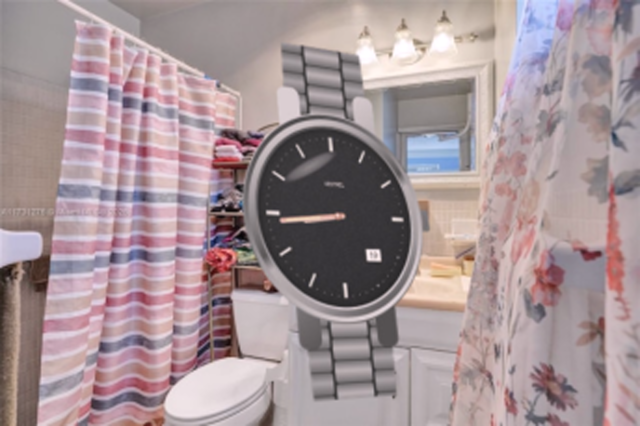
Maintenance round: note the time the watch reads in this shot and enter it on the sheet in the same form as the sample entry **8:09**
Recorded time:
**8:44**
